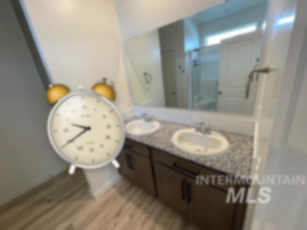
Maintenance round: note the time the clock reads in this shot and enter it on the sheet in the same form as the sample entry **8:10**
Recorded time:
**9:40**
